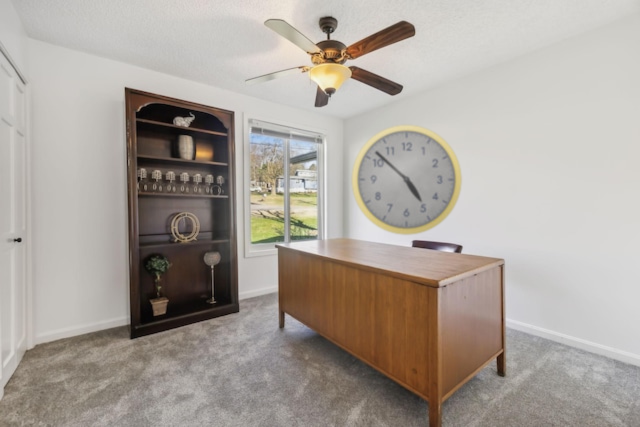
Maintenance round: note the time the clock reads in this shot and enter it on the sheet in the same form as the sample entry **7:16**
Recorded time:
**4:52**
